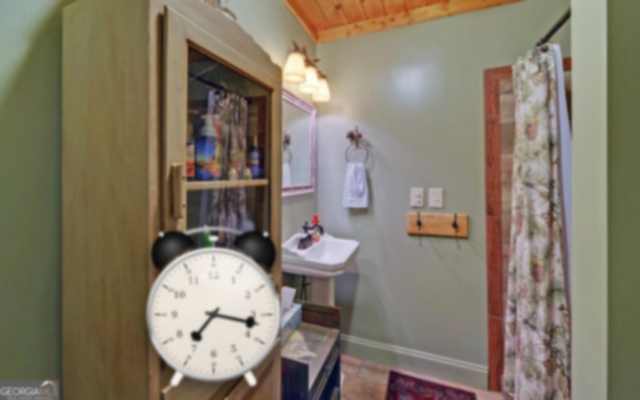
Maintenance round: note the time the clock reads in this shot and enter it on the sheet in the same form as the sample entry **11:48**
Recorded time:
**7:17**
